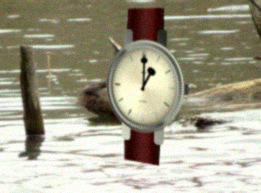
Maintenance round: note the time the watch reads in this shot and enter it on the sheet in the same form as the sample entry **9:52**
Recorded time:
**1:00**
